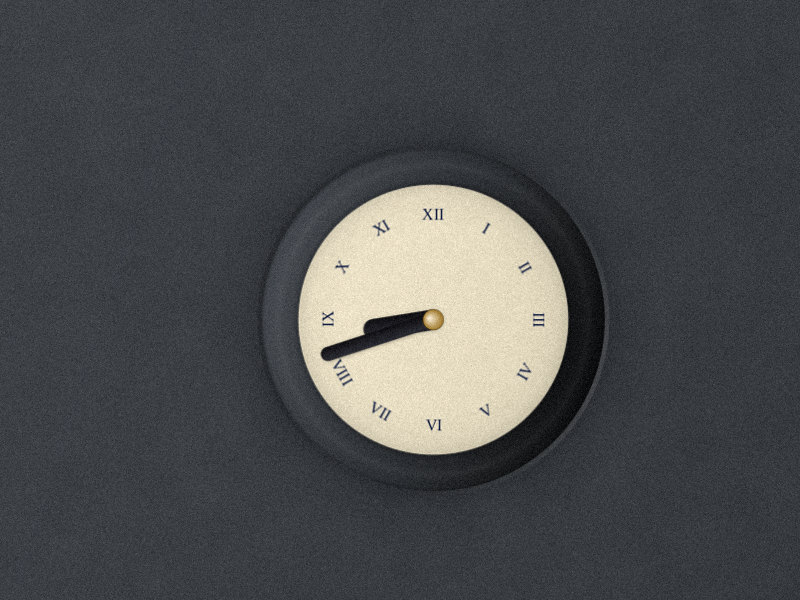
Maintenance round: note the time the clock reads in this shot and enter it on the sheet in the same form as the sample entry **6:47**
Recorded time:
**8:42**
